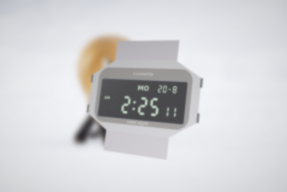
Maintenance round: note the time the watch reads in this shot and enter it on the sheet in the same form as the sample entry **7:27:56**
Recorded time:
**2:25:11**
